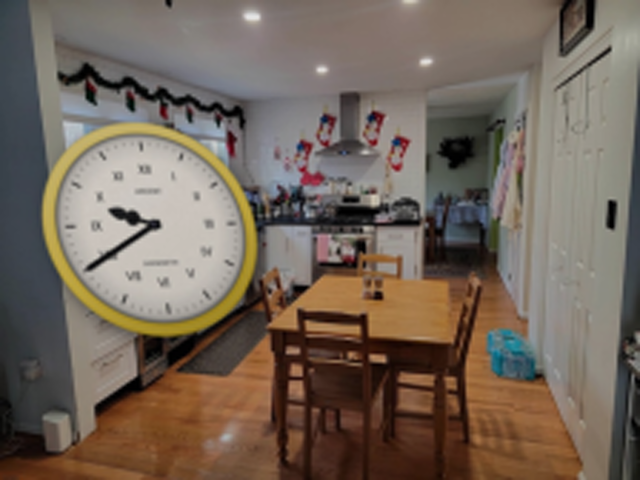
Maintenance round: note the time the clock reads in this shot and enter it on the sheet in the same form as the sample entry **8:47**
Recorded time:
**9:40**
